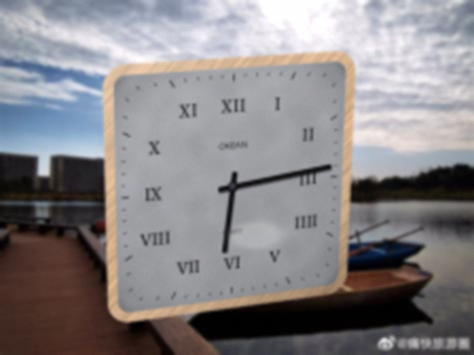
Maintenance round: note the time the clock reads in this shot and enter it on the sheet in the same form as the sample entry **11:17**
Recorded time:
**6:14**
